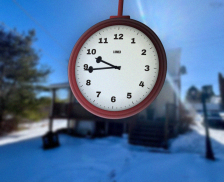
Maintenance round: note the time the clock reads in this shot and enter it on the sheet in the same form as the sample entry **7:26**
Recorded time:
**9:44**
